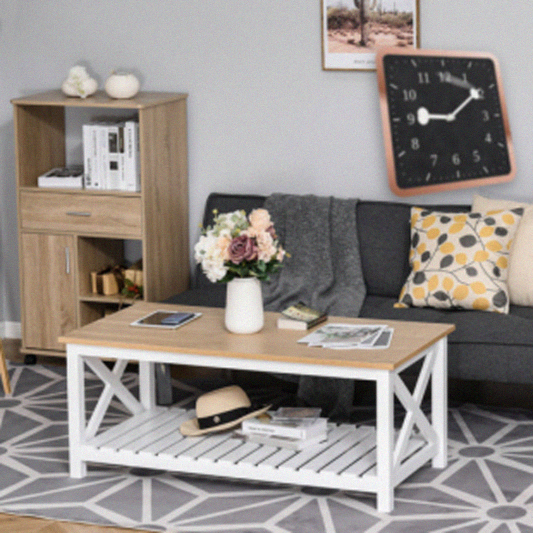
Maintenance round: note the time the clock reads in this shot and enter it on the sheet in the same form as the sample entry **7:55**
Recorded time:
**9:09**
